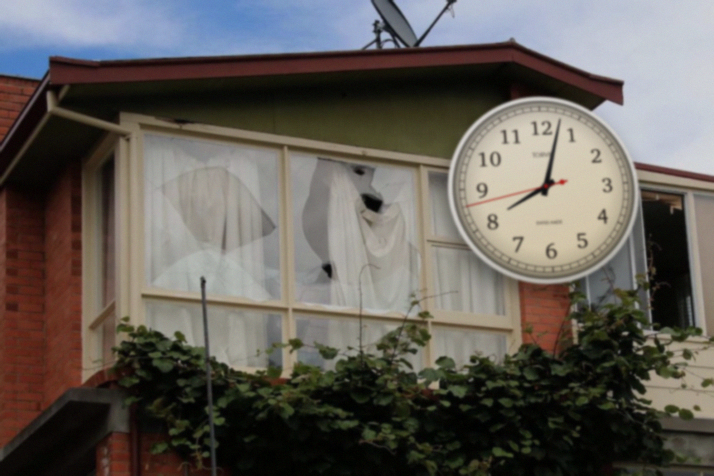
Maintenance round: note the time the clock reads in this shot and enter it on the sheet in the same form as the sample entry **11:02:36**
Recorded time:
**8:02:43**
